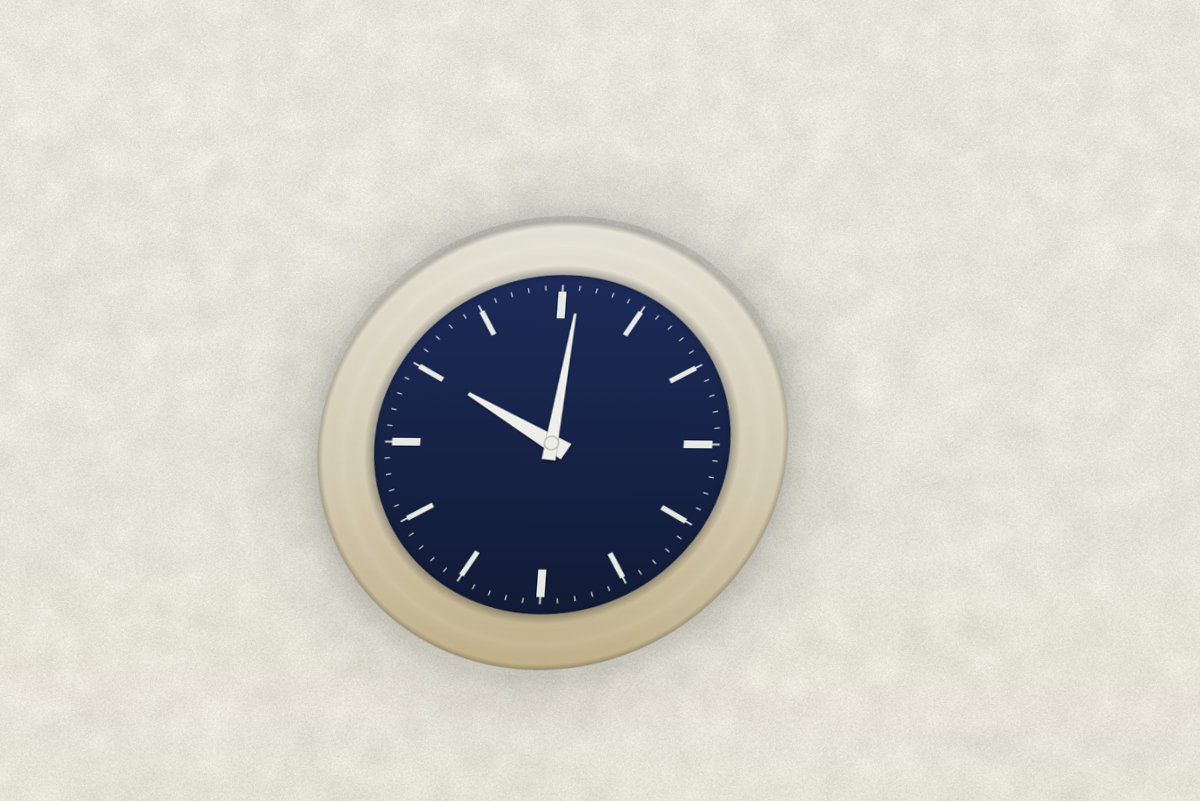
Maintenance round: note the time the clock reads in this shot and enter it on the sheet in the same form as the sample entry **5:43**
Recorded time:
**10:01**
